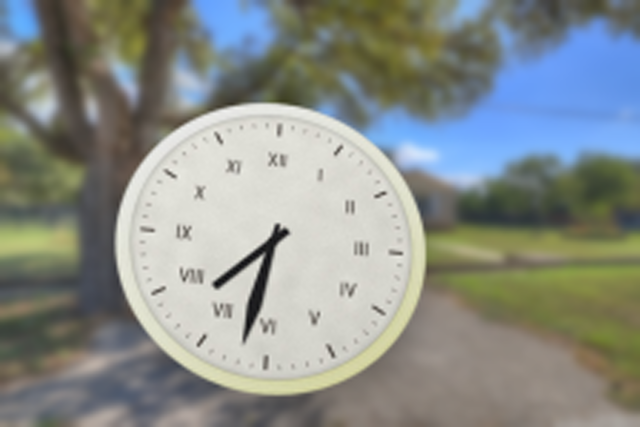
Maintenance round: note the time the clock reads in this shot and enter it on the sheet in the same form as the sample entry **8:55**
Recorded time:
**7:32**
